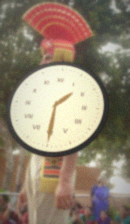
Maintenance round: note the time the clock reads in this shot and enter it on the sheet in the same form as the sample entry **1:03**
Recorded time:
**1:30**
